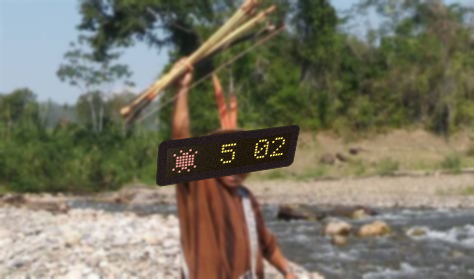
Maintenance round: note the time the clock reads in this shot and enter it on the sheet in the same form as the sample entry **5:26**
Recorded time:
**5:02**
